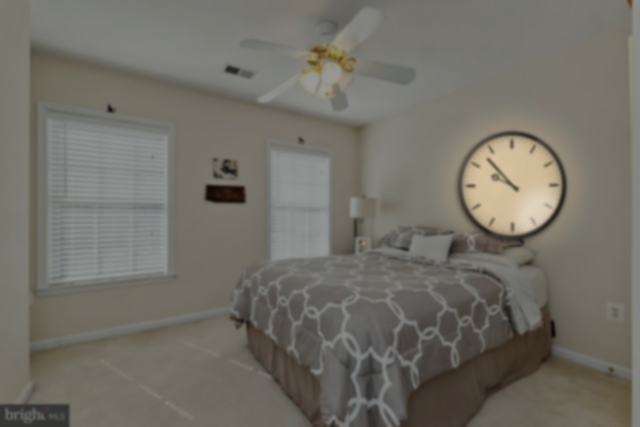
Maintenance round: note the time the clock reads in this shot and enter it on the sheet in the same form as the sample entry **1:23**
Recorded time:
**9:53**
